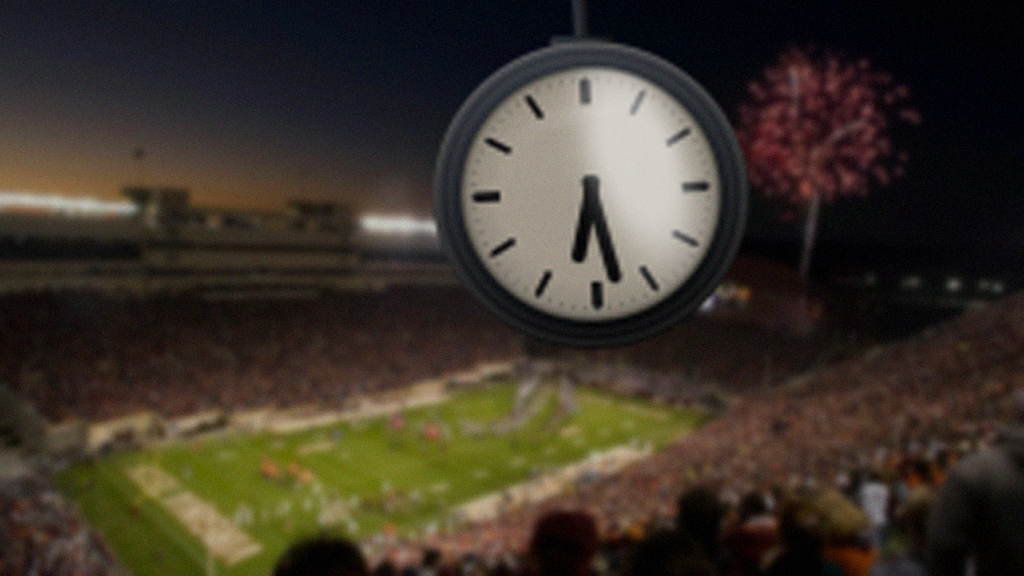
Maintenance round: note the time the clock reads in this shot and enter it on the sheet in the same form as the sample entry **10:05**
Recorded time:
**6:28**
